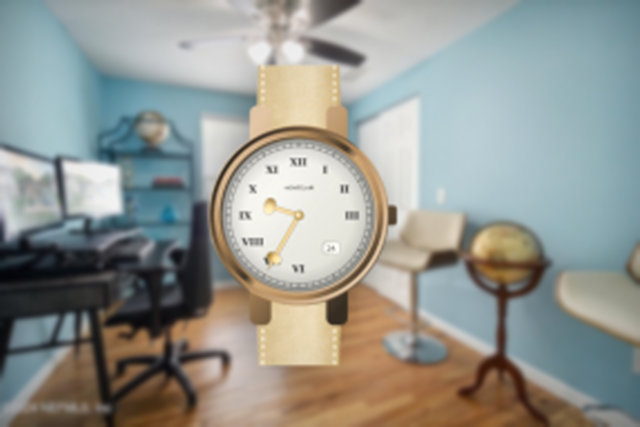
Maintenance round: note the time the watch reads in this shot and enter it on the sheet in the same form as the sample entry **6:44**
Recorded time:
**9:35**
